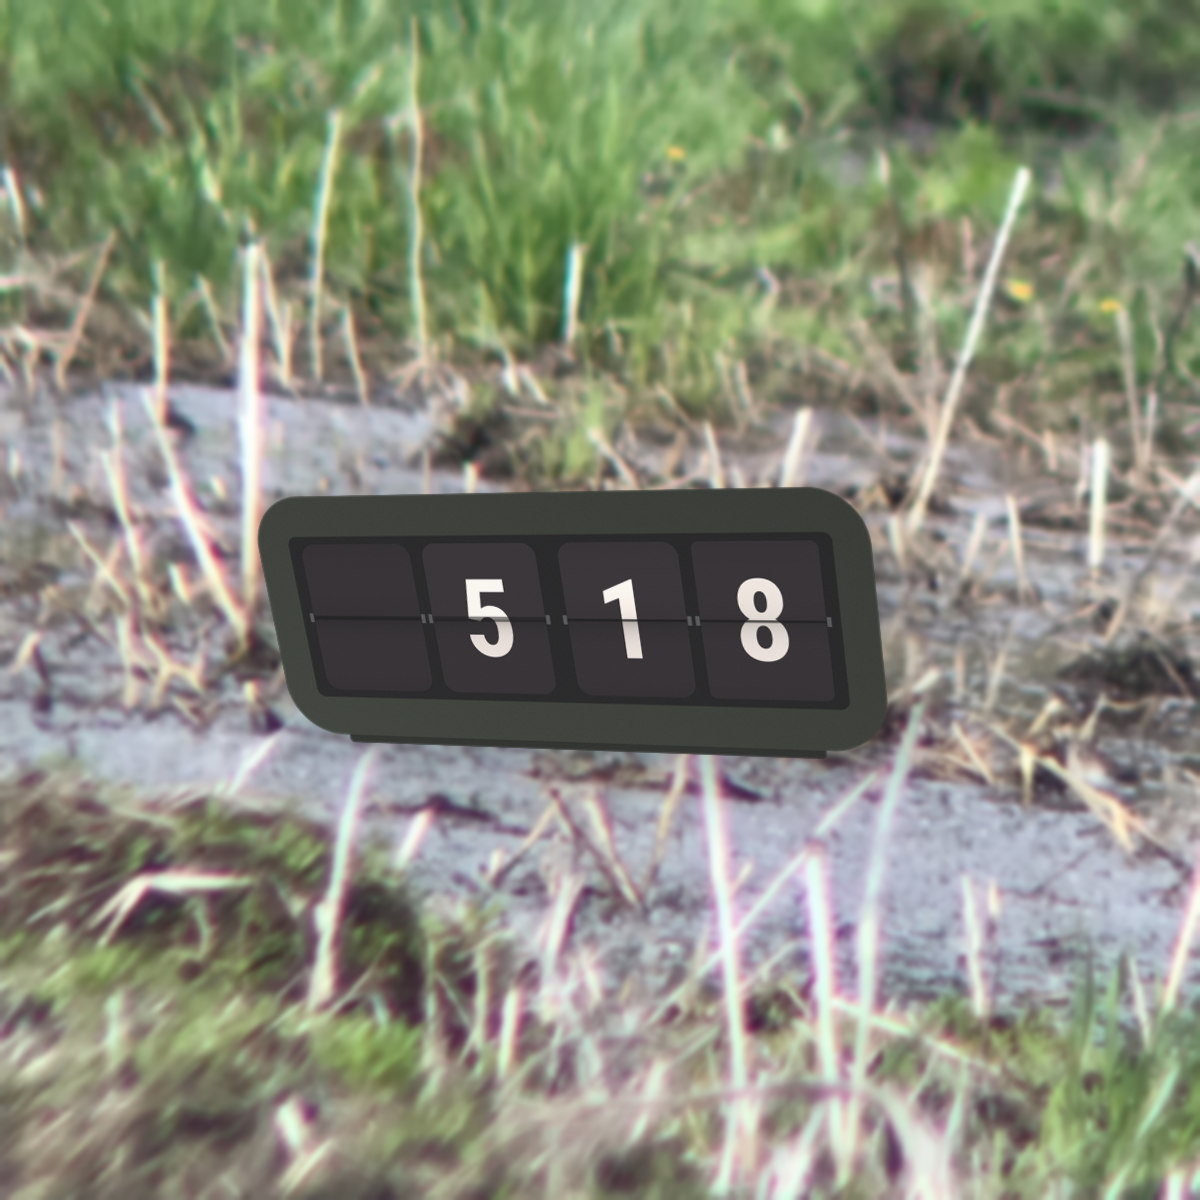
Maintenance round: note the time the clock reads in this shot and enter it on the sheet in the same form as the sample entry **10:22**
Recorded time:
**5:18**
